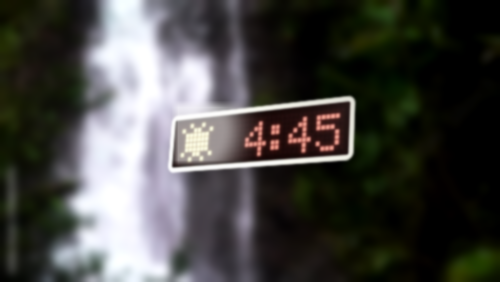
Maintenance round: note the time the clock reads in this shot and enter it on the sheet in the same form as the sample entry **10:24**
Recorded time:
**4:45**
